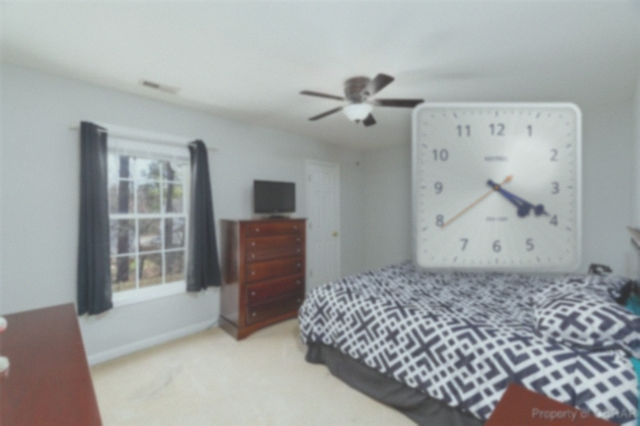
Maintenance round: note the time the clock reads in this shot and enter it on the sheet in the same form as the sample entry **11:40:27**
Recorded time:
**4:19:39**
